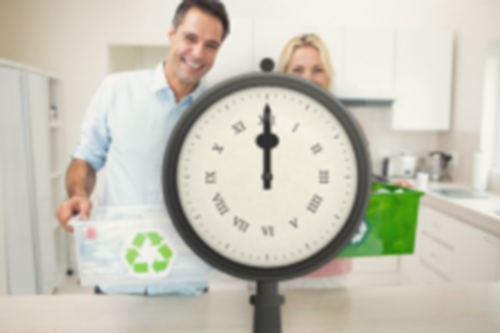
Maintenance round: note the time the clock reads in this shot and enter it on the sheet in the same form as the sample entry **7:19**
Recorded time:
**12:00**
